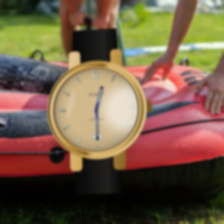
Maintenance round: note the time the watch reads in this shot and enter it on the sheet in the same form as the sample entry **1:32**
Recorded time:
**12:30**
